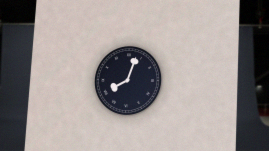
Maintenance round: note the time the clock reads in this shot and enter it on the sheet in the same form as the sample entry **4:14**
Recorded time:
**8:03**
